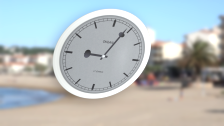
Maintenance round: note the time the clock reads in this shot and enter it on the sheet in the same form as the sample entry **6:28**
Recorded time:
**9:04**
